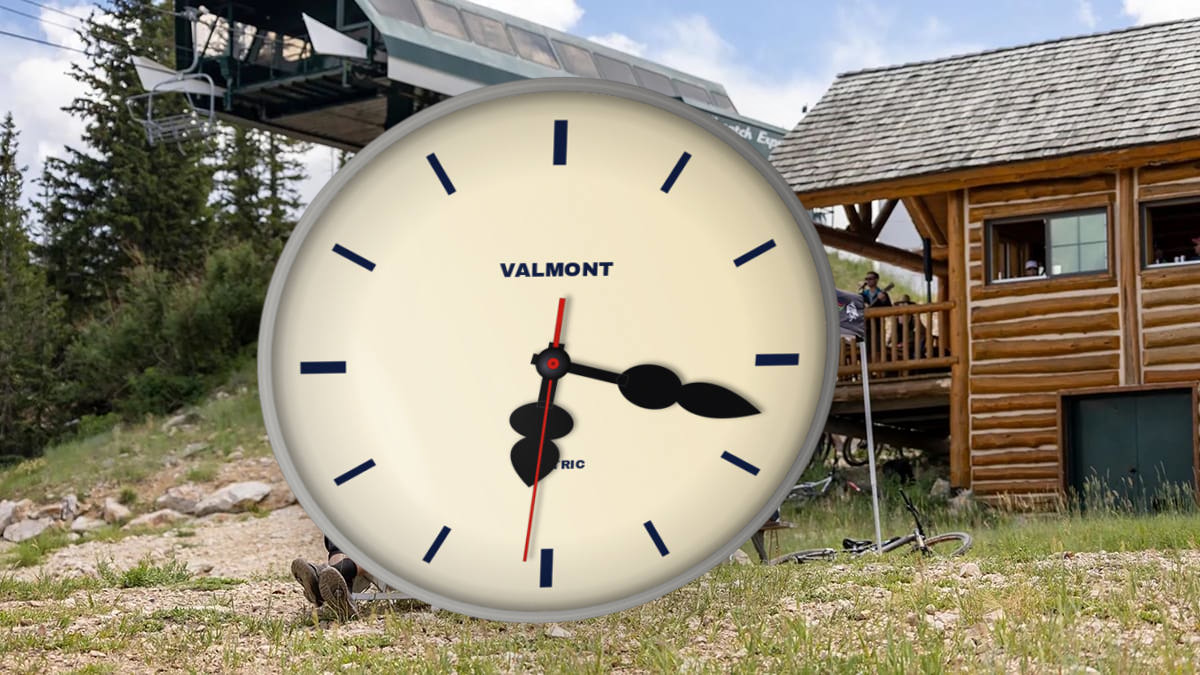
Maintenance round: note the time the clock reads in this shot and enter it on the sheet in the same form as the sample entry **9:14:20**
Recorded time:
**6:17:31**
